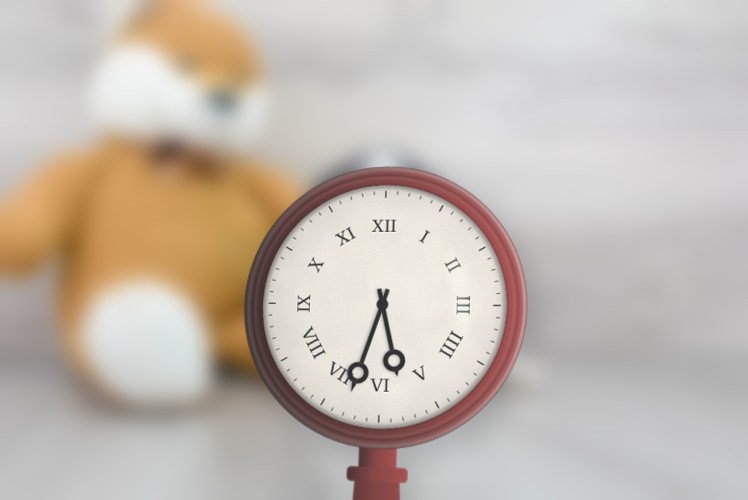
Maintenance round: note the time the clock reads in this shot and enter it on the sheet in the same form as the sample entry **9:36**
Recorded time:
**5:33**
